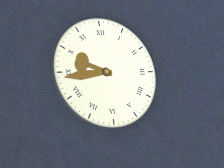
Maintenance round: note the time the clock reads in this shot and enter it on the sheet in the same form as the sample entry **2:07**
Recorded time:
**9:44**
